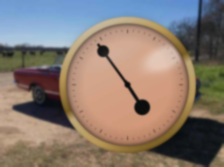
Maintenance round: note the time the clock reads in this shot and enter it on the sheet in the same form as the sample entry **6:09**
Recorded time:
**4:54**
